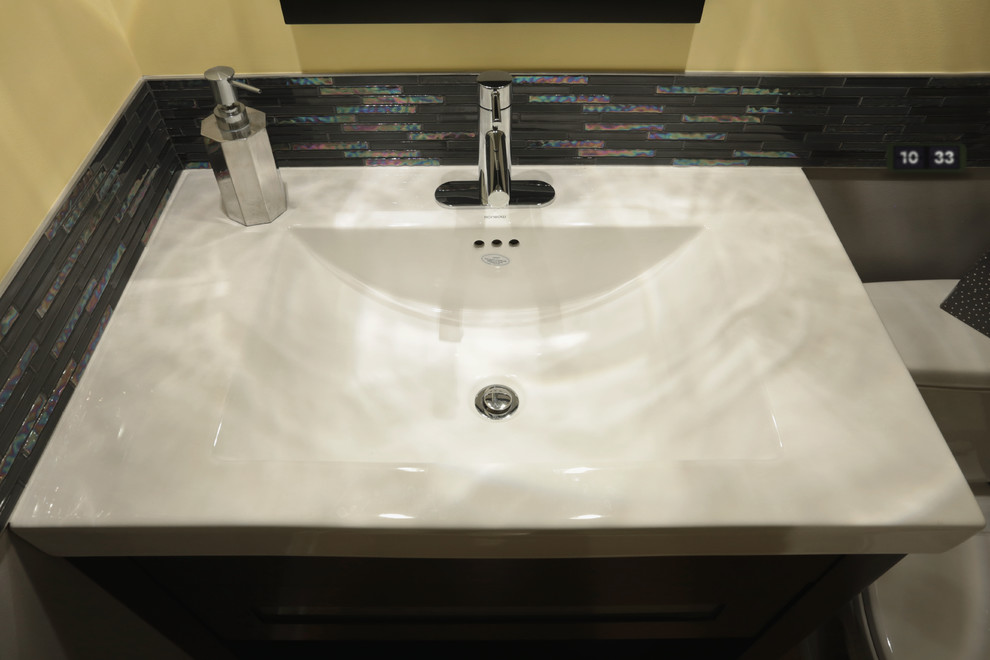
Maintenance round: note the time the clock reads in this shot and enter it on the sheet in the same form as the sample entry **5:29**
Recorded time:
**10:33**
